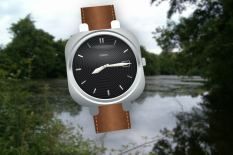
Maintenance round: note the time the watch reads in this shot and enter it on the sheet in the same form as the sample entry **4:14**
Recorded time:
**8:15**
